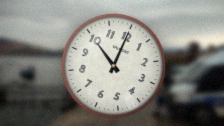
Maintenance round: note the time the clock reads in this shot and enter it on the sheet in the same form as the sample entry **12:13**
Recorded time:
**10:00**
